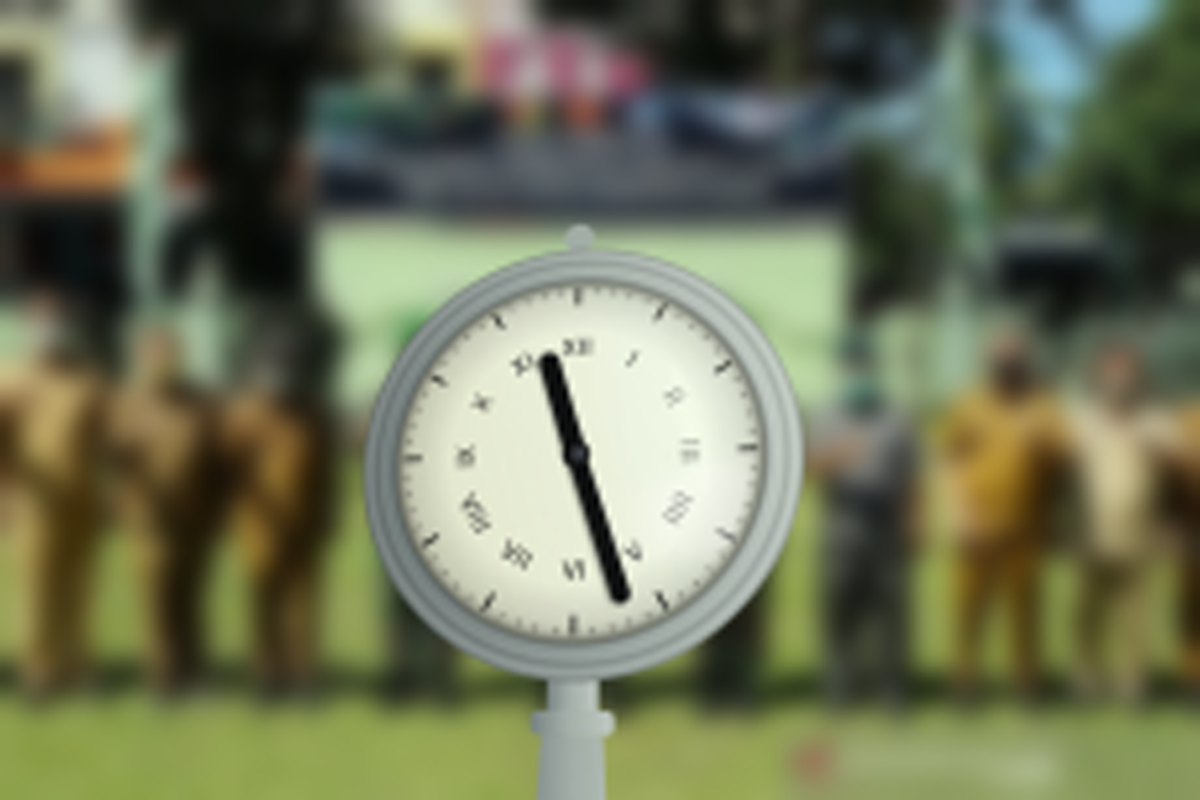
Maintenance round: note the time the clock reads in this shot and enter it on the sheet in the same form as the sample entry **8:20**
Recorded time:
**11:27**
